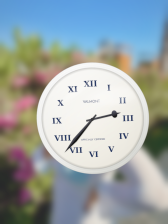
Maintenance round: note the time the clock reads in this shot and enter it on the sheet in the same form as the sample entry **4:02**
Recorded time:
**2:37**
